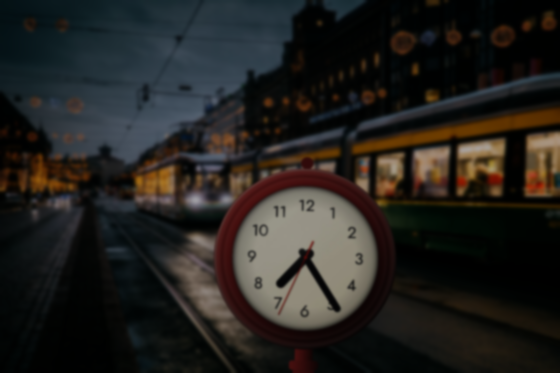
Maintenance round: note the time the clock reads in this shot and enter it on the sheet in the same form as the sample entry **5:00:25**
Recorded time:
**7:24:34**
